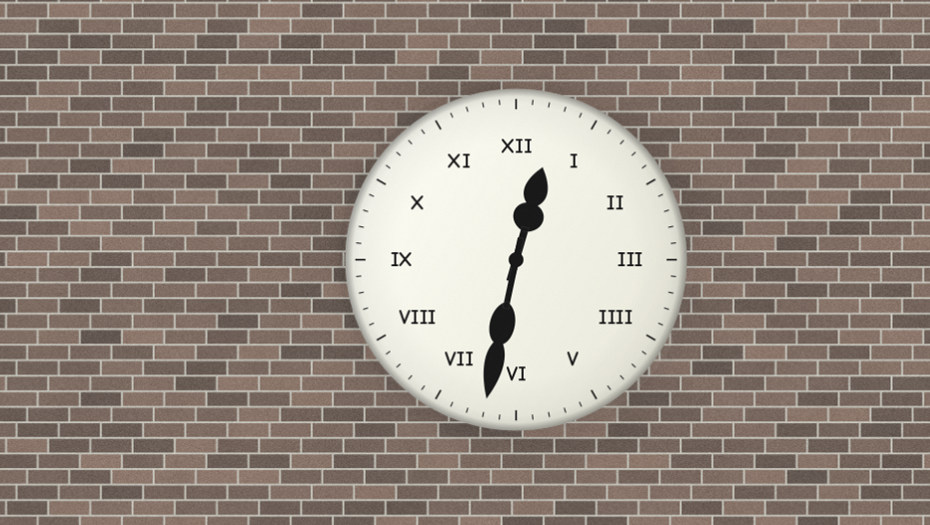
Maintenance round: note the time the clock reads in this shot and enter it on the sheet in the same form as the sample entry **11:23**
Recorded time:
**12:32**
